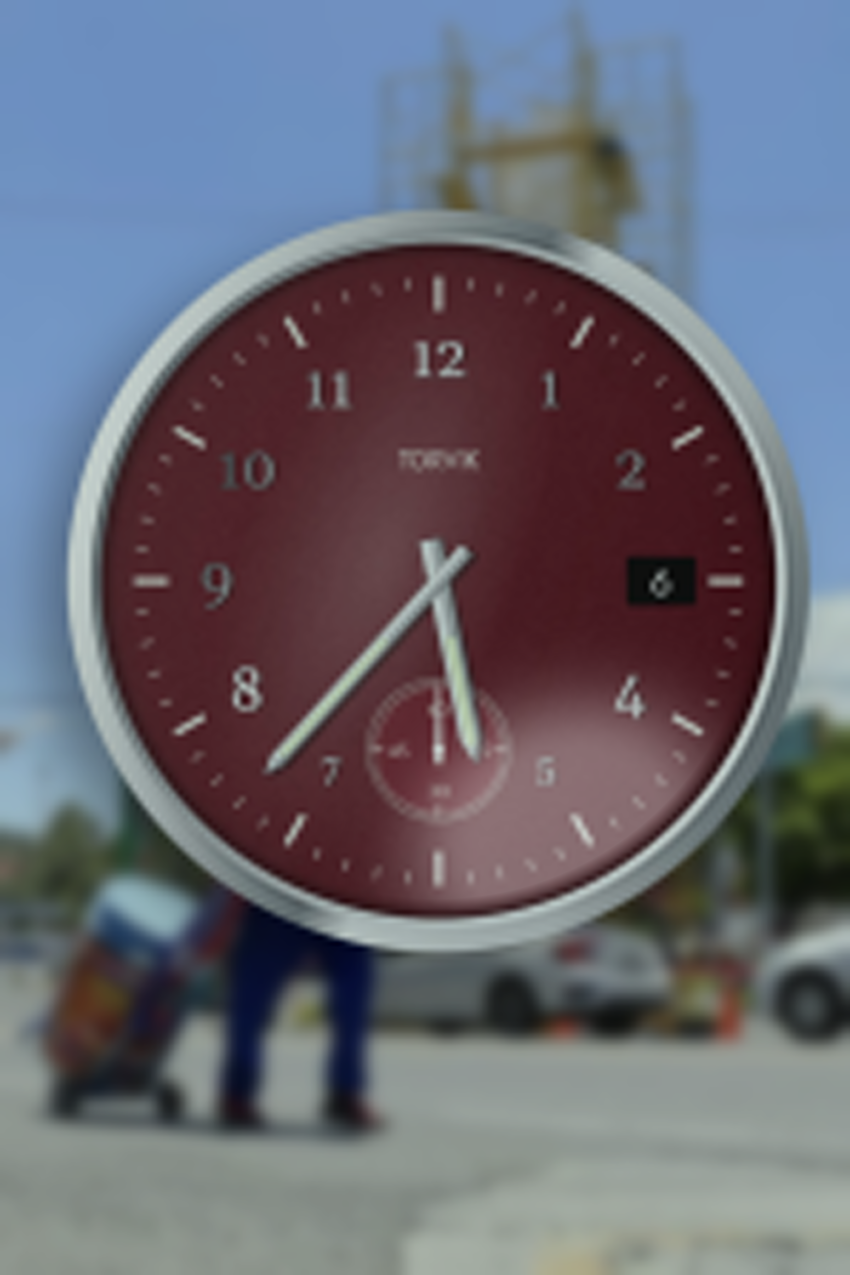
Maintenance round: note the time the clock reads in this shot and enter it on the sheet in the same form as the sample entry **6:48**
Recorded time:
**5:37**
